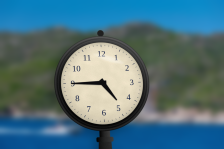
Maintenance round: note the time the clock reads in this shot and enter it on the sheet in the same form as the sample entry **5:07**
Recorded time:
**4:45**
